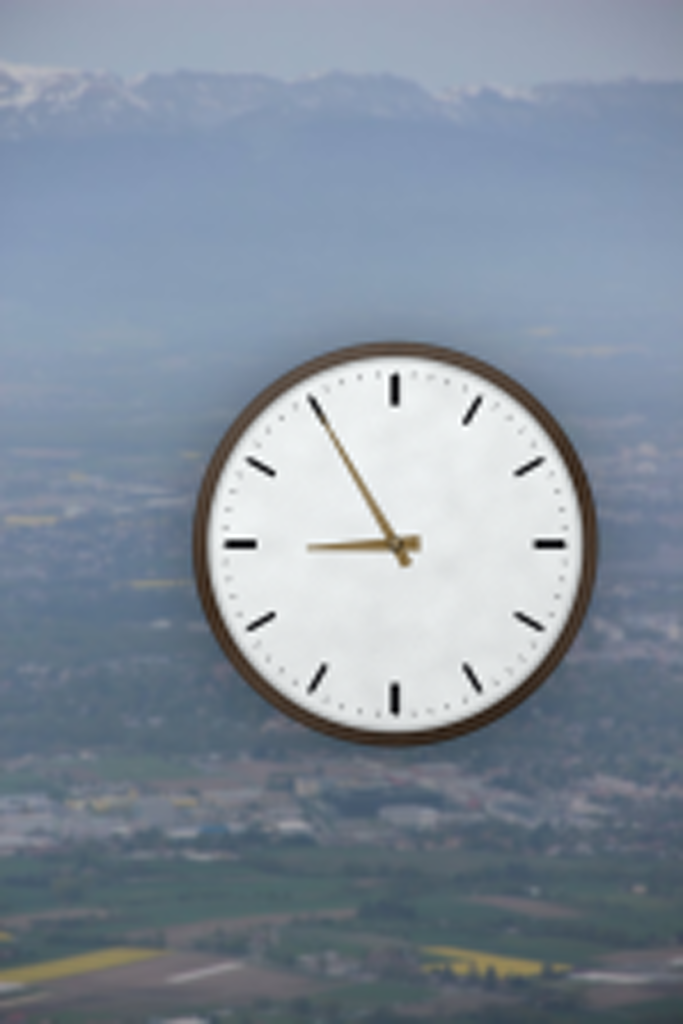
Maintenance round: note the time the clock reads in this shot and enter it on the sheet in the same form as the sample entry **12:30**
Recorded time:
**8:55**
